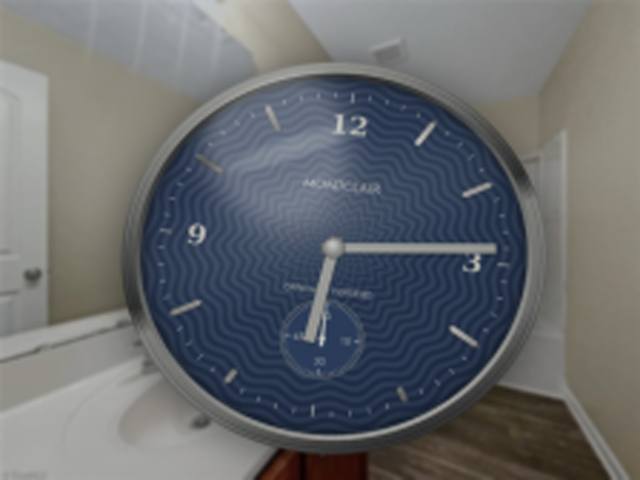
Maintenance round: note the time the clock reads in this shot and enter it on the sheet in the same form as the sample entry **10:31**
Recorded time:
**6:14**
